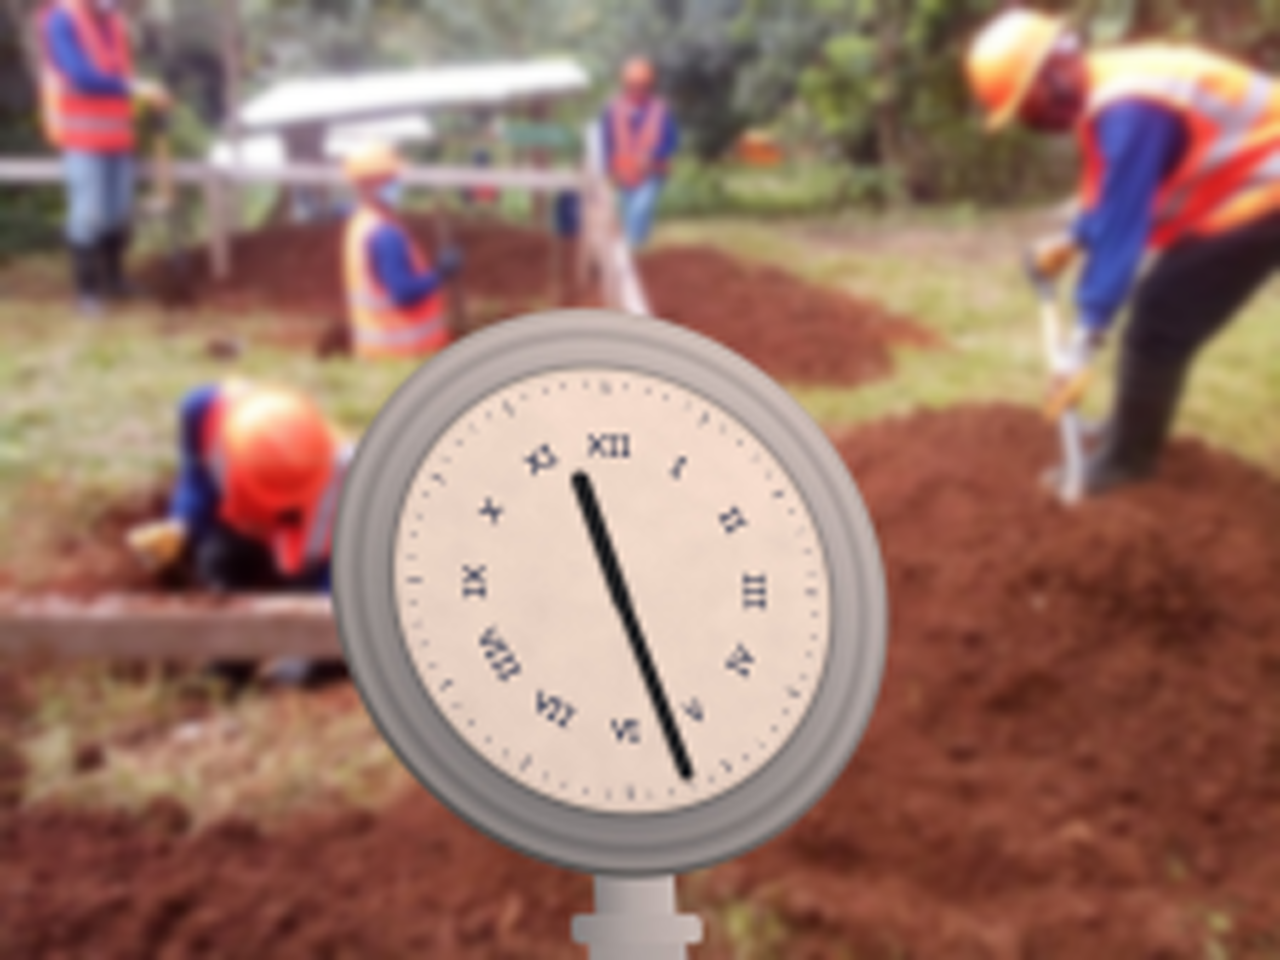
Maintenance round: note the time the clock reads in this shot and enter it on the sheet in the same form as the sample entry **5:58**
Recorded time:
**11:27**
